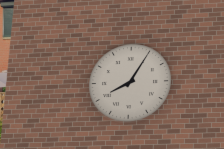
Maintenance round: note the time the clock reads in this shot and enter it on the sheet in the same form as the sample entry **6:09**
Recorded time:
**8:05**
